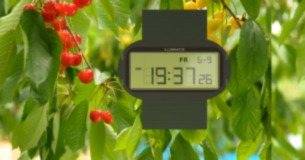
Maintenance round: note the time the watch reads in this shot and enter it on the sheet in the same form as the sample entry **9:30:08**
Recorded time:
**19:37:26**
